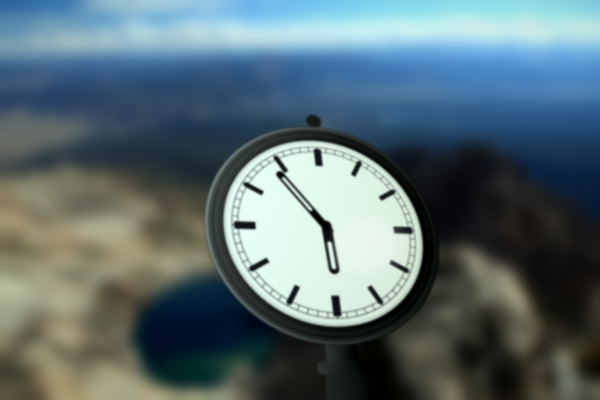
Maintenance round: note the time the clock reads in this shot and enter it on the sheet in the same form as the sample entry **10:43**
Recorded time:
**5:54**
